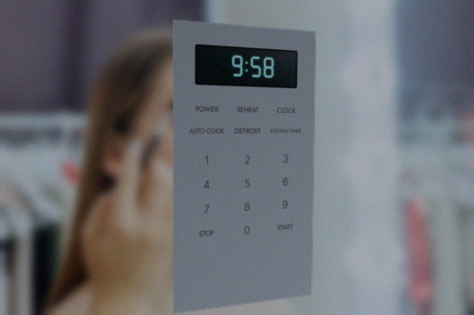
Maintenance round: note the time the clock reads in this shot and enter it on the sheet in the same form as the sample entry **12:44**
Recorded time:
**9:58**
